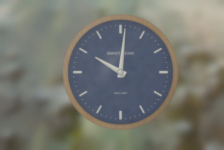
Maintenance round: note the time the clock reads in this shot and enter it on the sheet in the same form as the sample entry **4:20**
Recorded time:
**10:01**
